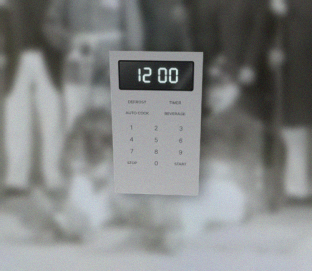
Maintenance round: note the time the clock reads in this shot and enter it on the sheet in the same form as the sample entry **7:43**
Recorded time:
**12:00**
